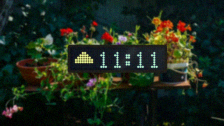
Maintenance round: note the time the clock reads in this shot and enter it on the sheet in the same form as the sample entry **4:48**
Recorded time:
**11:11**
